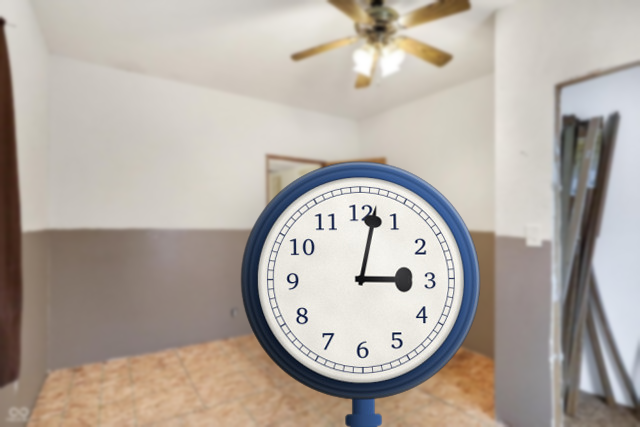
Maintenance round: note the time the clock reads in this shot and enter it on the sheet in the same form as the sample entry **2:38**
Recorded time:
**3:02**
